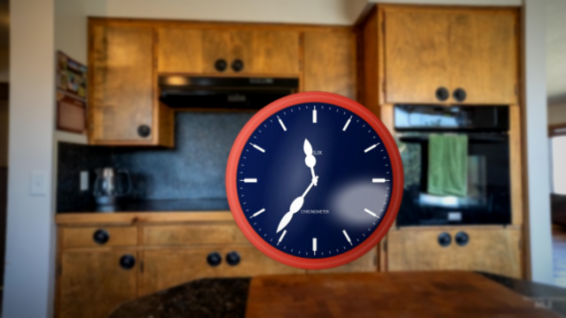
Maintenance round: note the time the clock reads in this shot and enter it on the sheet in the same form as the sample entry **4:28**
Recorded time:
**11:36**
